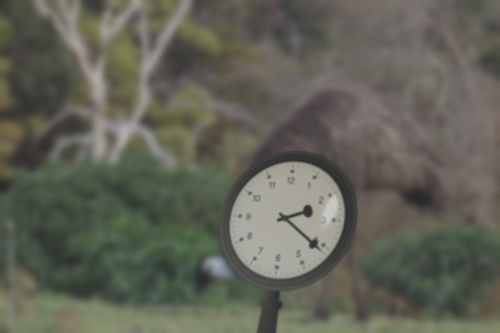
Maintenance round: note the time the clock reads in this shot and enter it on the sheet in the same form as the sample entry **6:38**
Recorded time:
**2:21**
